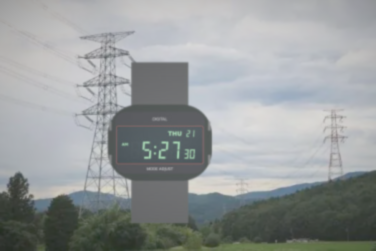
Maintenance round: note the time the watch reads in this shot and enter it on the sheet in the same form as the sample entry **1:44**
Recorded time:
**5:27**
